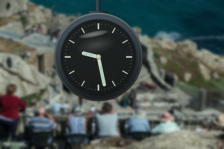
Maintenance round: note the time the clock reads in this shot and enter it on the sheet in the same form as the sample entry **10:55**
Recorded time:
**9:28**
